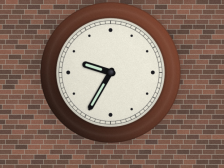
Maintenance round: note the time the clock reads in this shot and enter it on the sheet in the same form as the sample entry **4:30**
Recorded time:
**9:35**
